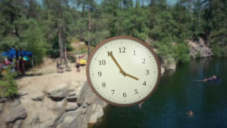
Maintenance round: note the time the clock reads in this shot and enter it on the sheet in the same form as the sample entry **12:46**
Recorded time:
**3:55**
